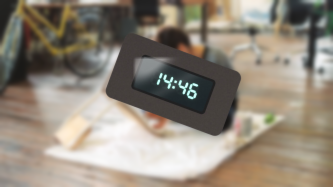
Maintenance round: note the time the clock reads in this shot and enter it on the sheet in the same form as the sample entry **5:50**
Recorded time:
**14:46**
